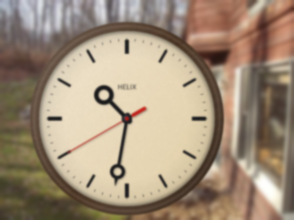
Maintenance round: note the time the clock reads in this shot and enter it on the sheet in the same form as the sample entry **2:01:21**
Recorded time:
**10:31:40**
